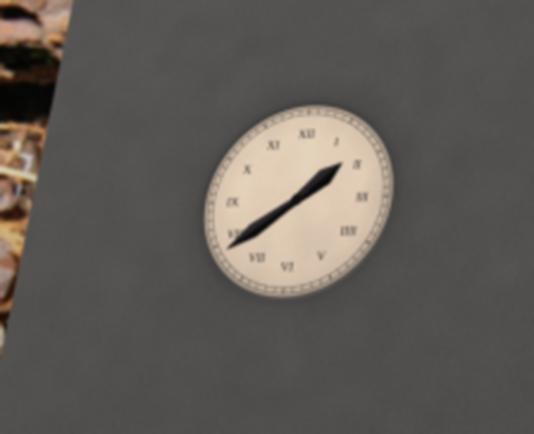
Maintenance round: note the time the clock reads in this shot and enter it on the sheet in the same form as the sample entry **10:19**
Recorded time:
**1:39**
